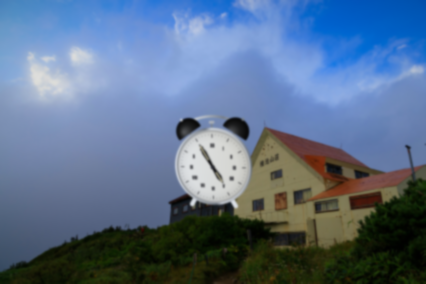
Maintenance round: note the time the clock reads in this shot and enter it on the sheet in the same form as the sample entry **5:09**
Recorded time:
**4:55**
